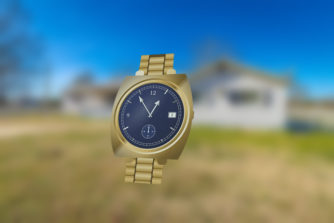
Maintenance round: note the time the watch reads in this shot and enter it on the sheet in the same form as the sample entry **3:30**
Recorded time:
**12:54**
